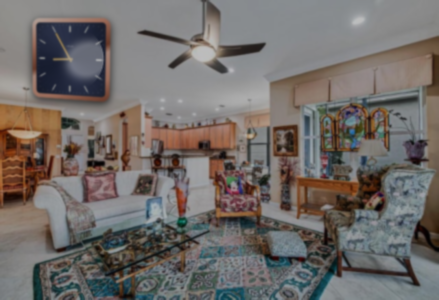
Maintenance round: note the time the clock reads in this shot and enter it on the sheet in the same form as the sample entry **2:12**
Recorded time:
**8:55**
